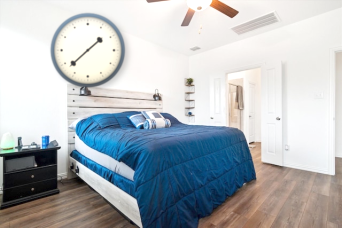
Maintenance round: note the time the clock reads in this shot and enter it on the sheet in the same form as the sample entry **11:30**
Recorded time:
**1:38**
